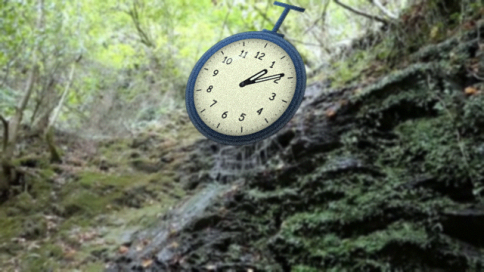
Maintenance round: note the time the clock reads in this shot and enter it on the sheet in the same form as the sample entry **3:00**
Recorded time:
**1:09**
